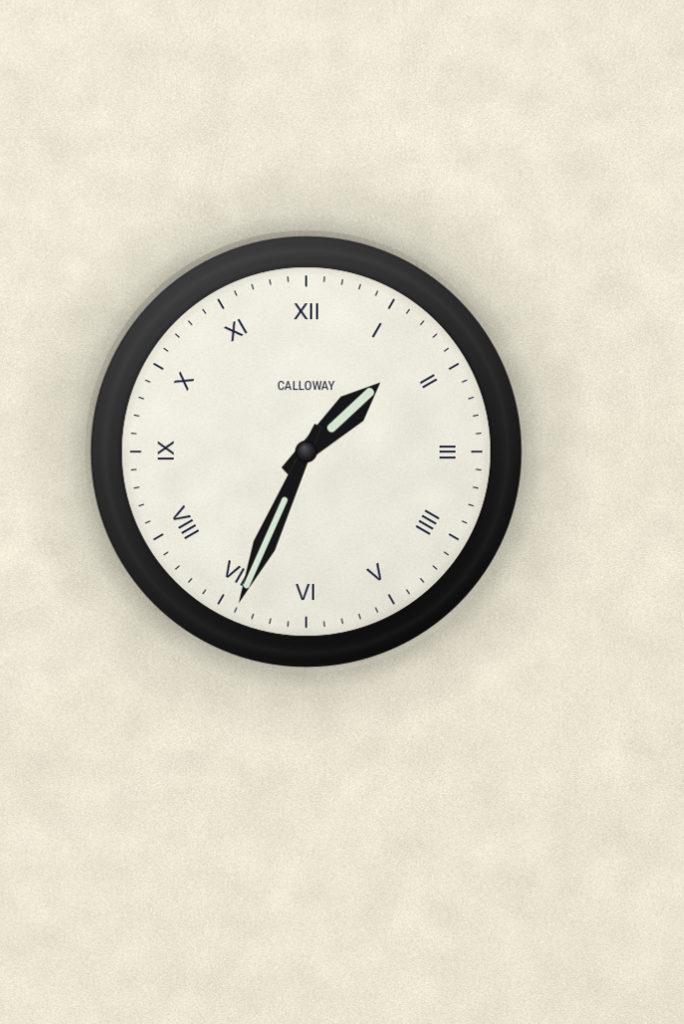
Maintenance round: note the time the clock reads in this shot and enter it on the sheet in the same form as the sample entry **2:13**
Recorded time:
**1:34**
